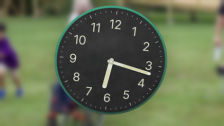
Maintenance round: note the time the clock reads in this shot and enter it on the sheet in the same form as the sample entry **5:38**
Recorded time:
**6:17**
